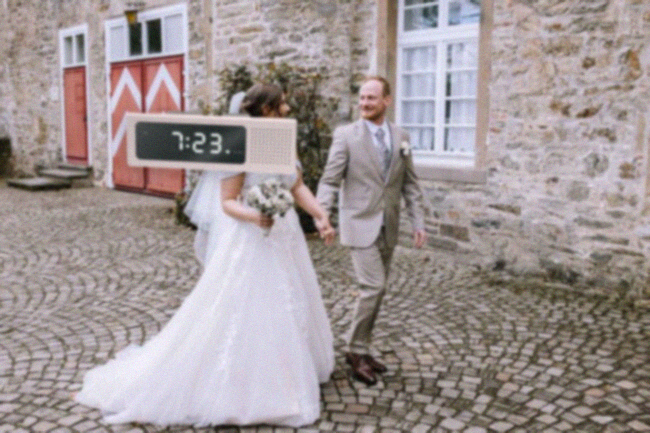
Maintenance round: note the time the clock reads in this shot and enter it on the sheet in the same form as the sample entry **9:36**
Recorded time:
**7:23**
